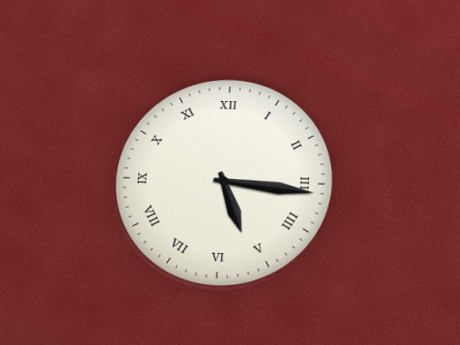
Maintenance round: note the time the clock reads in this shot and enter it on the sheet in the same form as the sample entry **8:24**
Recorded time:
**5:16**
